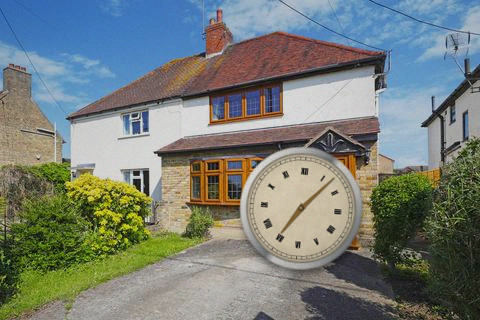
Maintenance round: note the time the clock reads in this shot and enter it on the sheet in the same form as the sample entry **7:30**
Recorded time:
**7:07**
